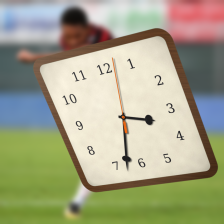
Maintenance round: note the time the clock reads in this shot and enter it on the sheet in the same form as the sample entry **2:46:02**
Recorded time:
**3:33:02**
